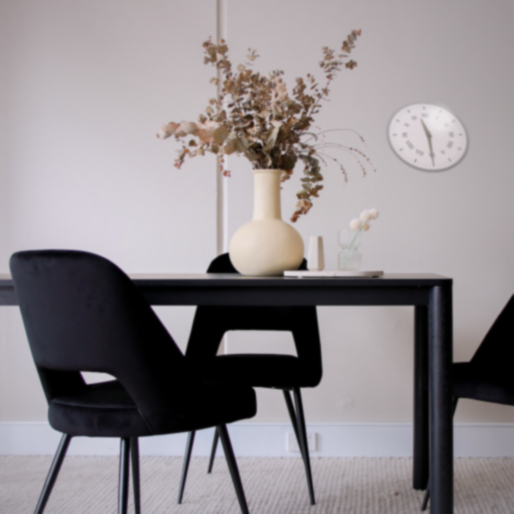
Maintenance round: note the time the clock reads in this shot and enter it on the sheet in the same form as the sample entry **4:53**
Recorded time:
**11:30**
